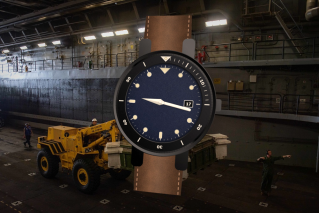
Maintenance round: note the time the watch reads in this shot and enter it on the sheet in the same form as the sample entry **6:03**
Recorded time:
**9:17**
